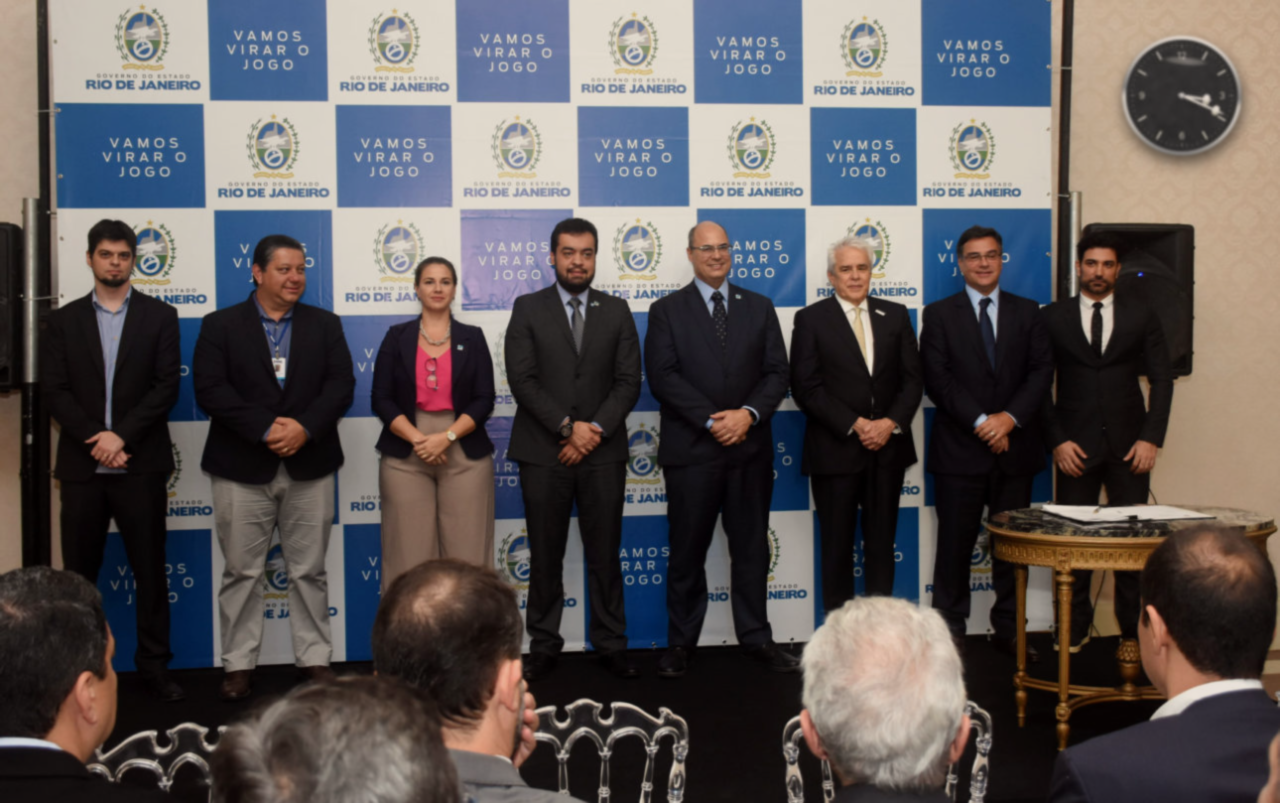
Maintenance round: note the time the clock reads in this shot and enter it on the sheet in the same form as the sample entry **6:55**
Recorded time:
**3:19**
